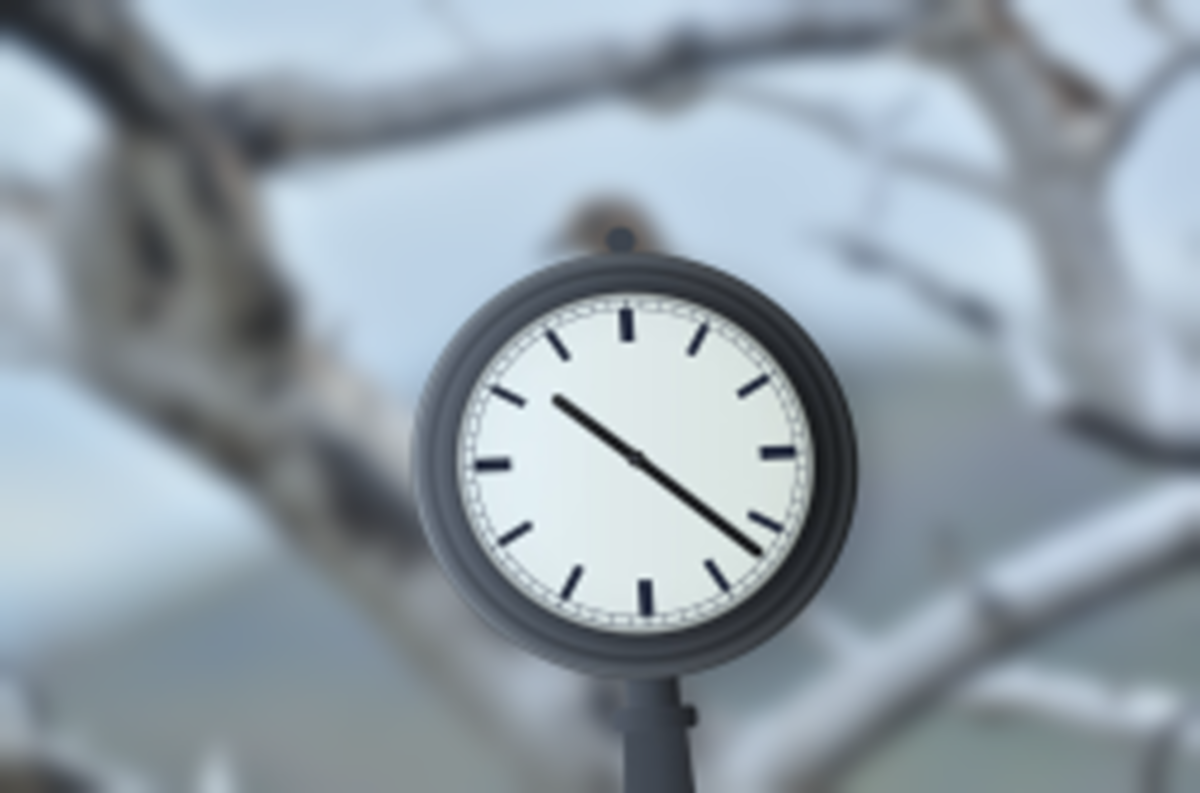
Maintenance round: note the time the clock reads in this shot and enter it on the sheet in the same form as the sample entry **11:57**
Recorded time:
**10:22**
